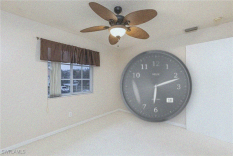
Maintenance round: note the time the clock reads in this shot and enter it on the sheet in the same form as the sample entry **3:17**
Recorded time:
**6:12**
